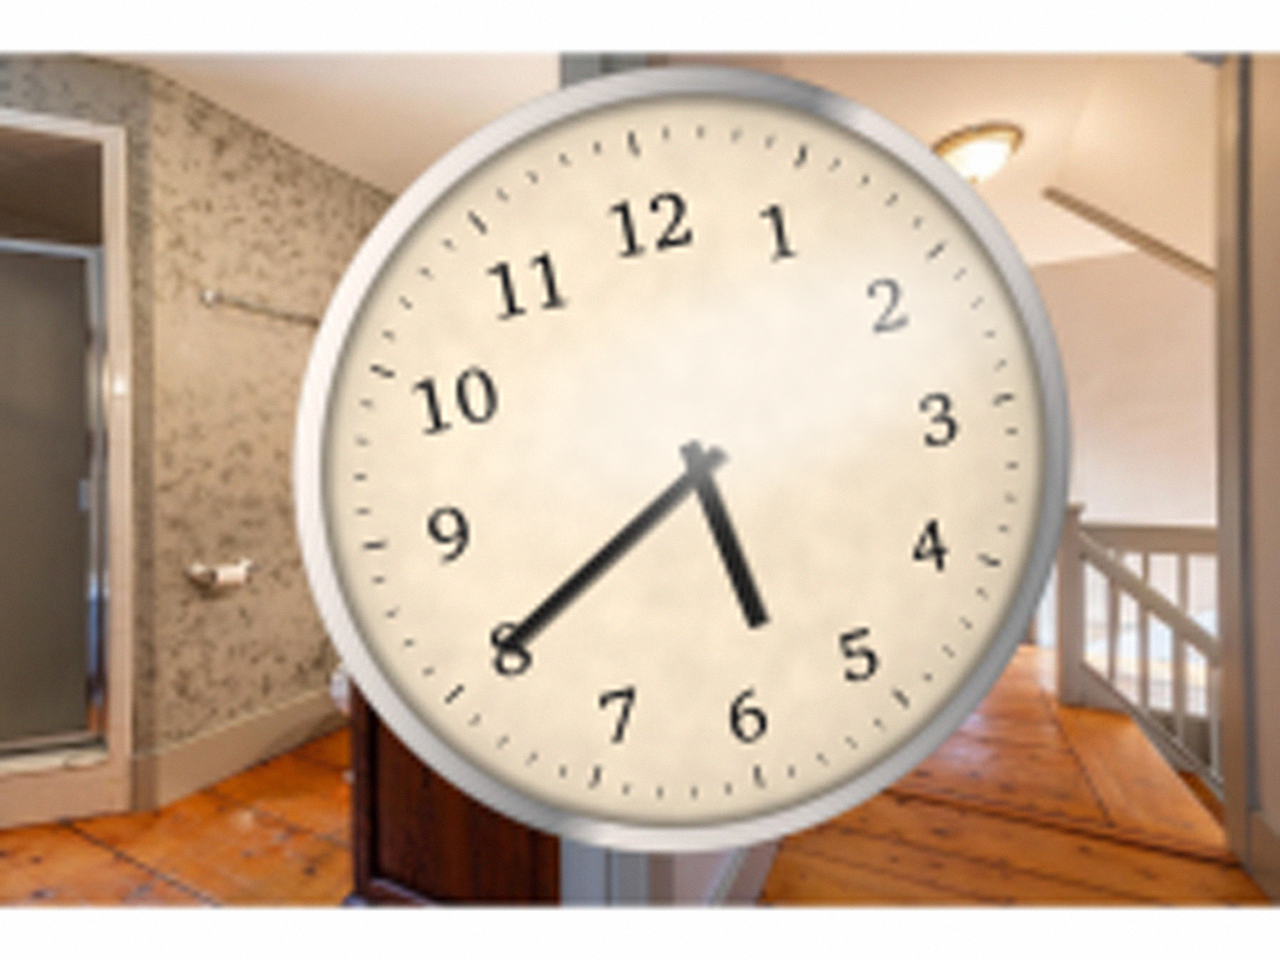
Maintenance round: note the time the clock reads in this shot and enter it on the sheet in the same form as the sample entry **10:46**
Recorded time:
**5:40**
